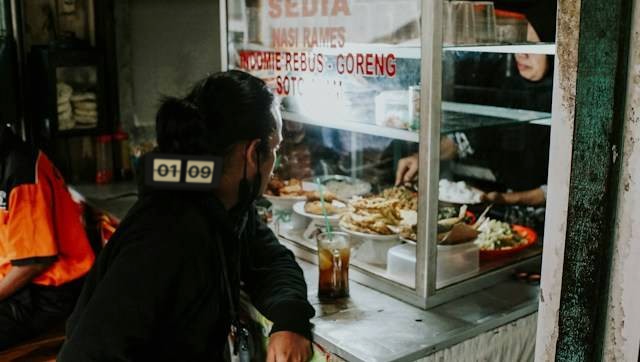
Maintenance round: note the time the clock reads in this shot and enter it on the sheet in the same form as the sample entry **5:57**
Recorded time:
**1:09**
